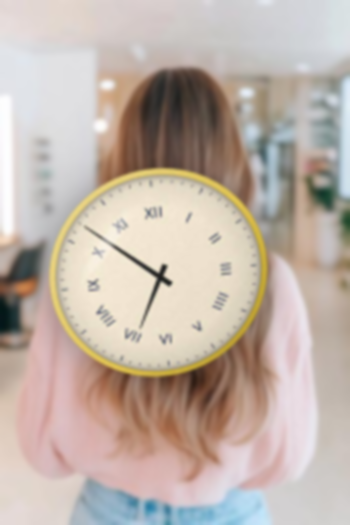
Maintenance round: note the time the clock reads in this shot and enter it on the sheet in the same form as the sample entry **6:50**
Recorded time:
**6:52**
